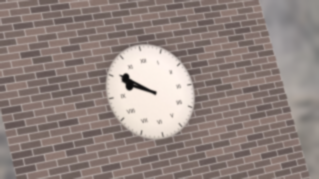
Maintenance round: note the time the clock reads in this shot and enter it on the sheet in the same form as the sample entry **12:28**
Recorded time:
**9:51**
